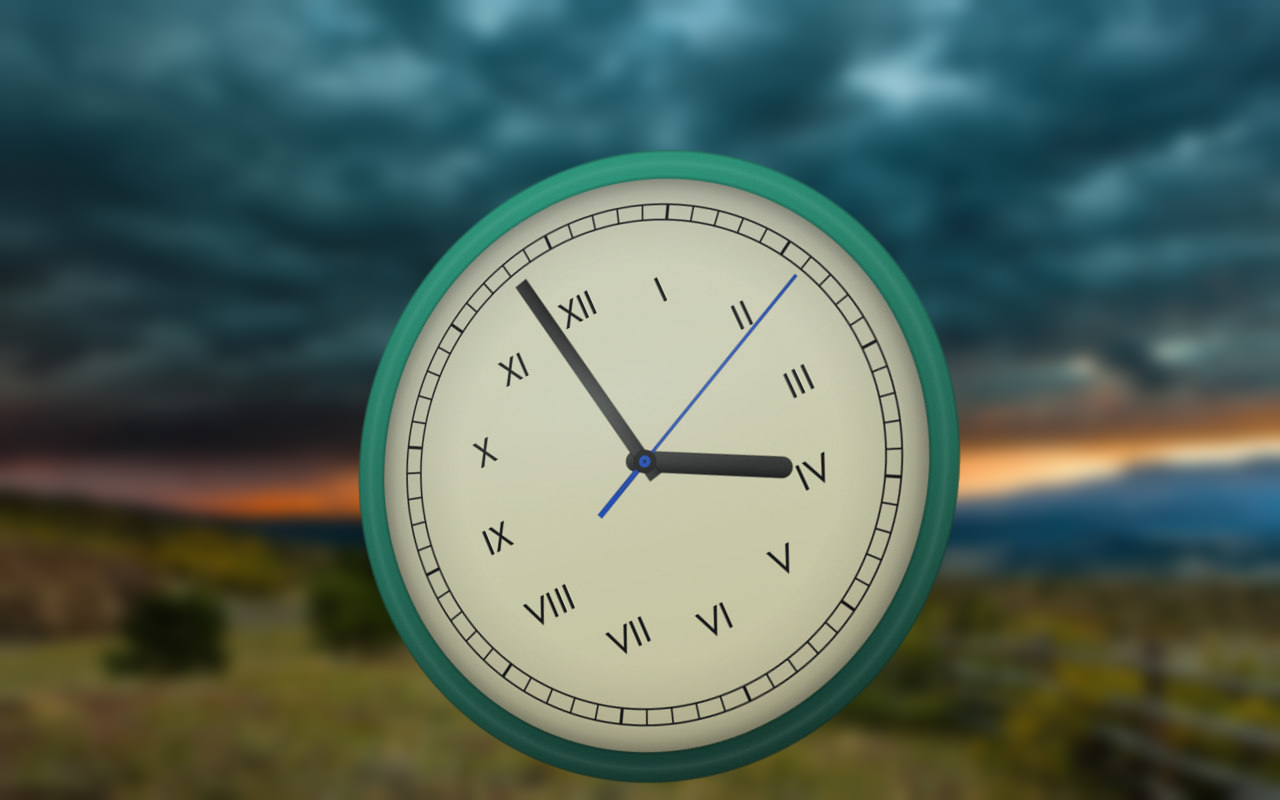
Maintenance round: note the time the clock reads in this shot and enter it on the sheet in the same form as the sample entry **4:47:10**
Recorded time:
**3:58:11**
